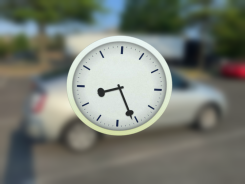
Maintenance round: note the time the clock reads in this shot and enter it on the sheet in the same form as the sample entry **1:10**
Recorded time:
**8:26**
